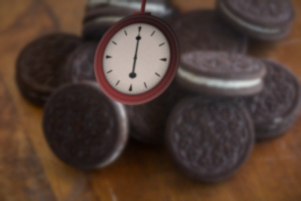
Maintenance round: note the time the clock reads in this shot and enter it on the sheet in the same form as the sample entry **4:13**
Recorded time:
**6:00**
